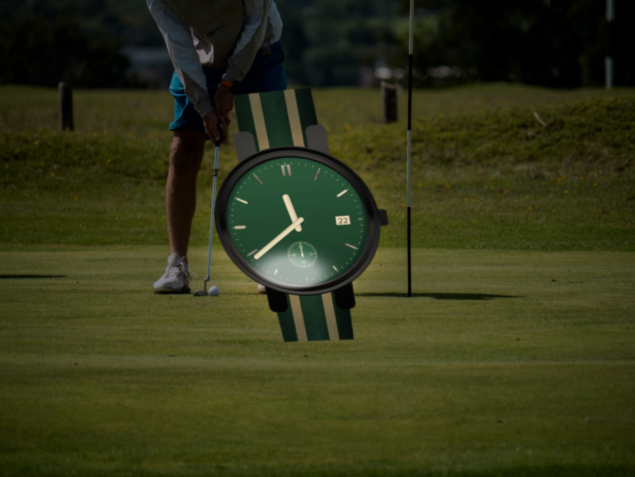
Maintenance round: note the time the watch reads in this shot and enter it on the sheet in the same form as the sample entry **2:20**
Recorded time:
**11:39**
